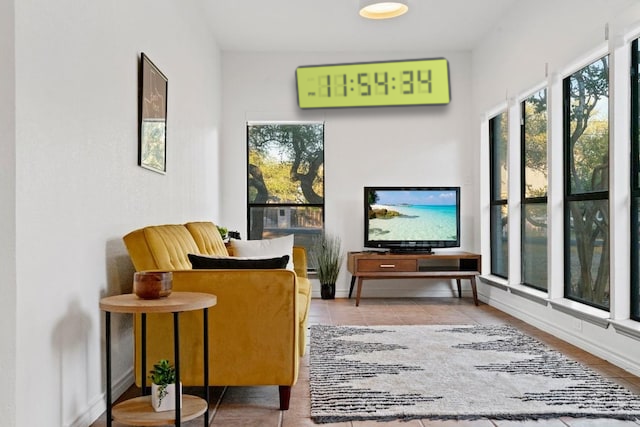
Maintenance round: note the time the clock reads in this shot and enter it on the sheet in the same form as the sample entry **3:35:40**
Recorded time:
**11:54:34**
